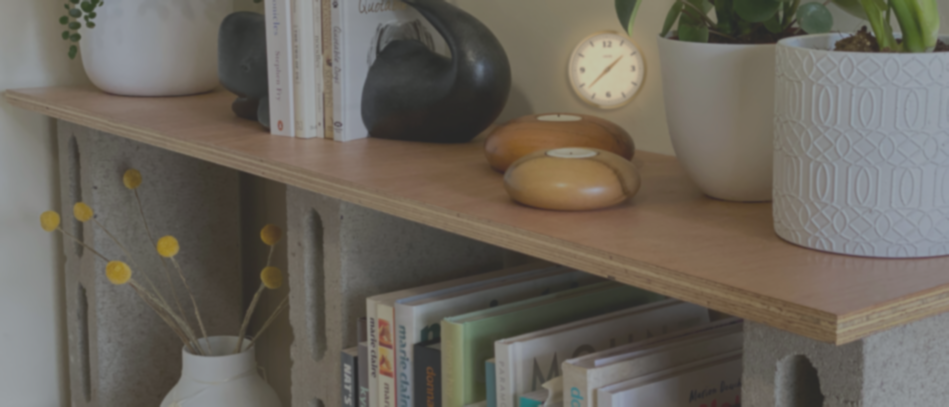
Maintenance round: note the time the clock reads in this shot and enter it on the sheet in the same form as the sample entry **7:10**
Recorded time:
**1:38**
